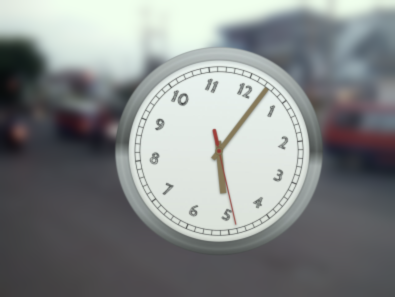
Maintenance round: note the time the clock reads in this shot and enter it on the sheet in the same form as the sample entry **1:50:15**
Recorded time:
**5:02:24**
